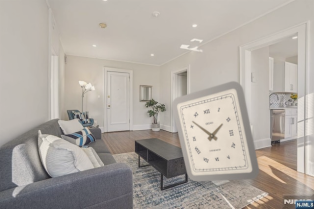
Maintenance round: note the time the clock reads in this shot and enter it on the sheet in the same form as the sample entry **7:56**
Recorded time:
**1:52**
